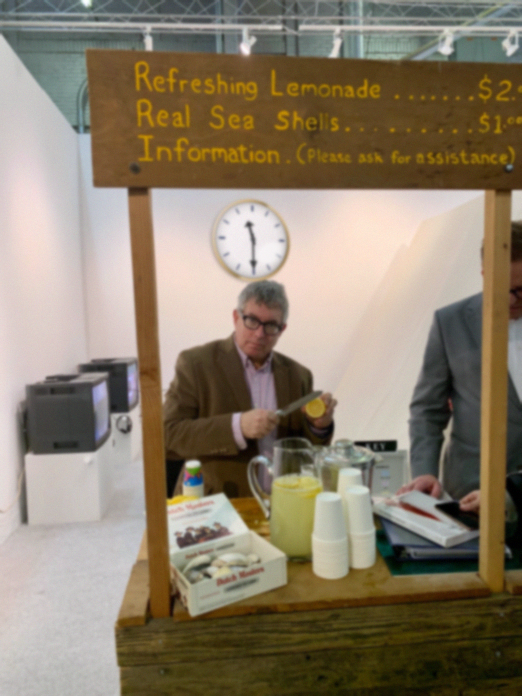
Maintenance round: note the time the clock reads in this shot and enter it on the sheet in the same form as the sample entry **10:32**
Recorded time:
**11:30**
